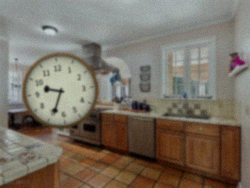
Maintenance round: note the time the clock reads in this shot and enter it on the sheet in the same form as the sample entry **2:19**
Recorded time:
**9:34**
